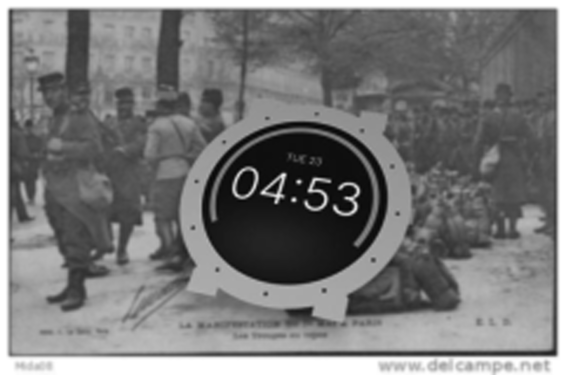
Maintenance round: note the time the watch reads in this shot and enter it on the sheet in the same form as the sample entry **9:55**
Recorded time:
**4:53**
